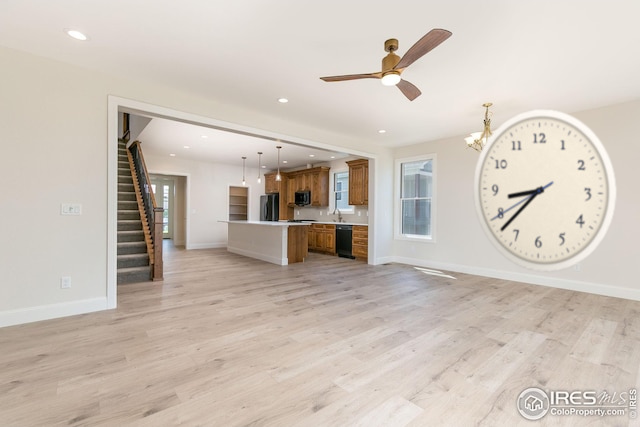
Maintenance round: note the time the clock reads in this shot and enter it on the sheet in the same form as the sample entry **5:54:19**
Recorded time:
**8:37:40**
